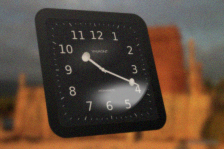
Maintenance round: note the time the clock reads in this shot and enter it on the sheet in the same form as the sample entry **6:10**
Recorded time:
**10:19**
